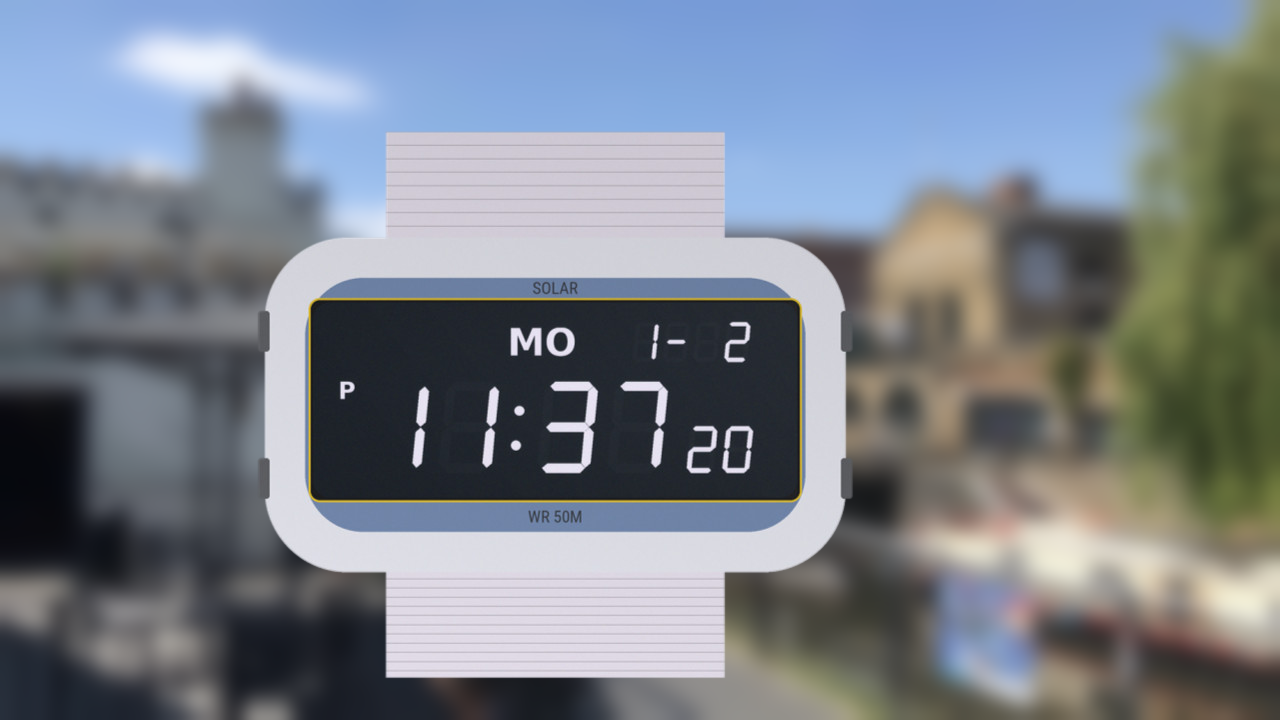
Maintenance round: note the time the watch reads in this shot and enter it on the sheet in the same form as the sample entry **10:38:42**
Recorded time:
**11:37:20**
